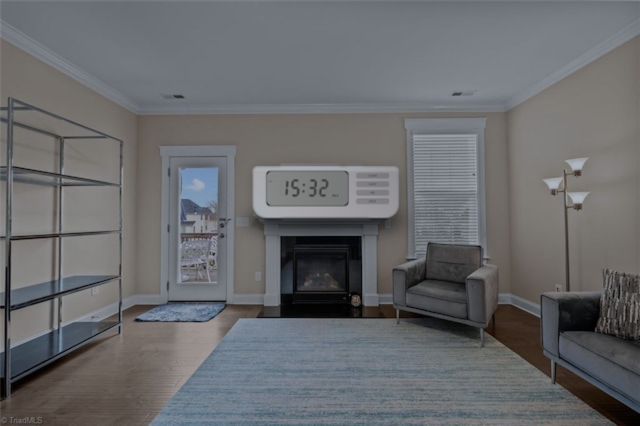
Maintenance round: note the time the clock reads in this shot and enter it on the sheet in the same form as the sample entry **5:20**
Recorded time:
**15:32**
